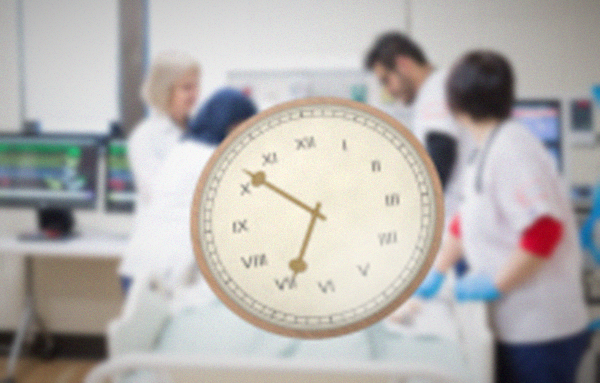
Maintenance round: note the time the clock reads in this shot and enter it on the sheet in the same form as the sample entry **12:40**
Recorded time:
**6:52**
